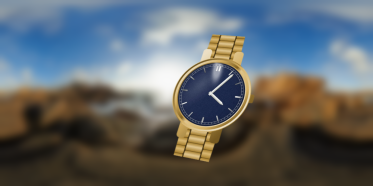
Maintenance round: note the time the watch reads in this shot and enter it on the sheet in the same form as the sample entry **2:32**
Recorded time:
**4:06**
